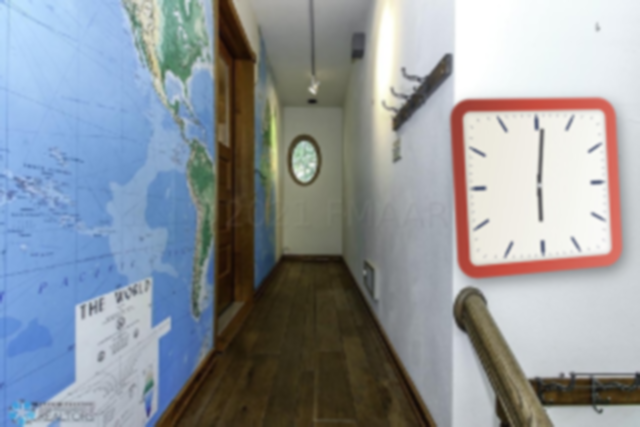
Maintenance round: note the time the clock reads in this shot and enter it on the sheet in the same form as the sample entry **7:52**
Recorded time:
**6:01**
